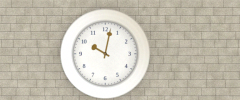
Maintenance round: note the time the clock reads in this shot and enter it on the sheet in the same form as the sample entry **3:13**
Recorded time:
**10:02**
